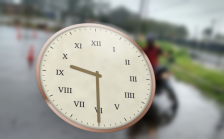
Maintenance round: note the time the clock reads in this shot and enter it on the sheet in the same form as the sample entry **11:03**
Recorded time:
**9:30**
